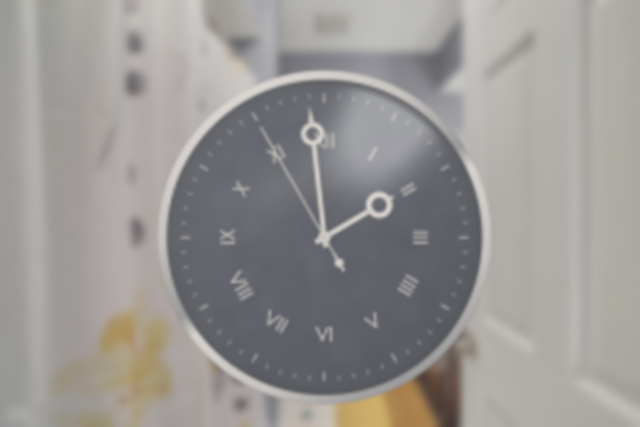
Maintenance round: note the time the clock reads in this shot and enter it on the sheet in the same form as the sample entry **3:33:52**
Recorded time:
**1:58:55**
